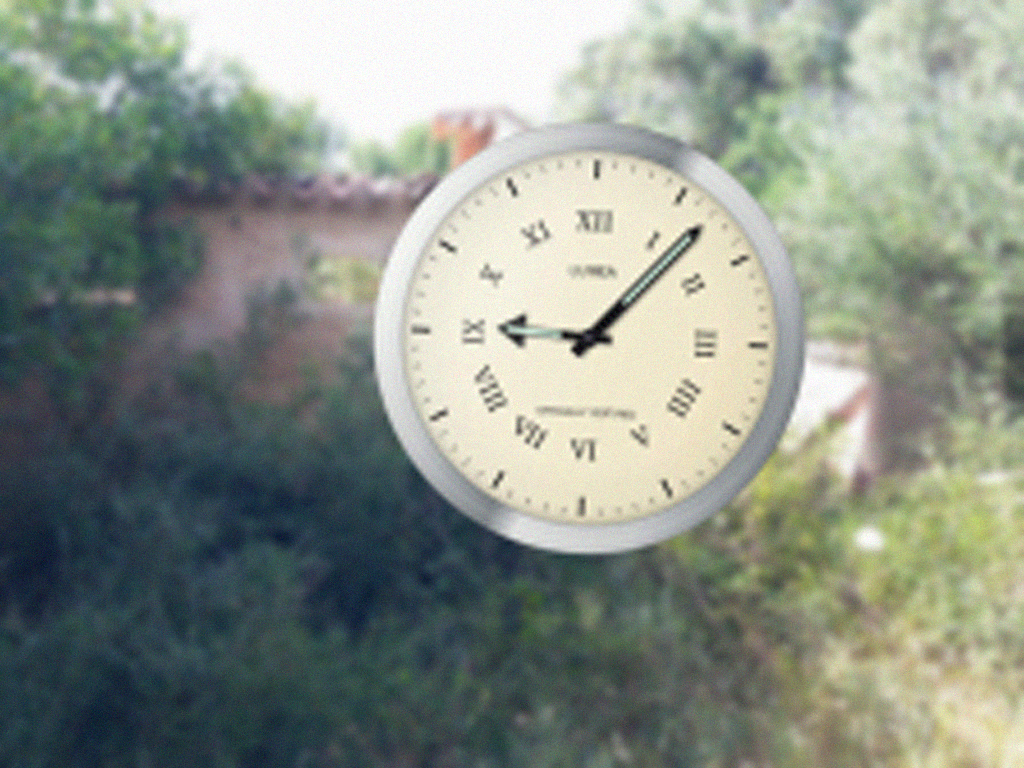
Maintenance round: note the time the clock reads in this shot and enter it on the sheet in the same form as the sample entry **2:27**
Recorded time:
**9:07**
